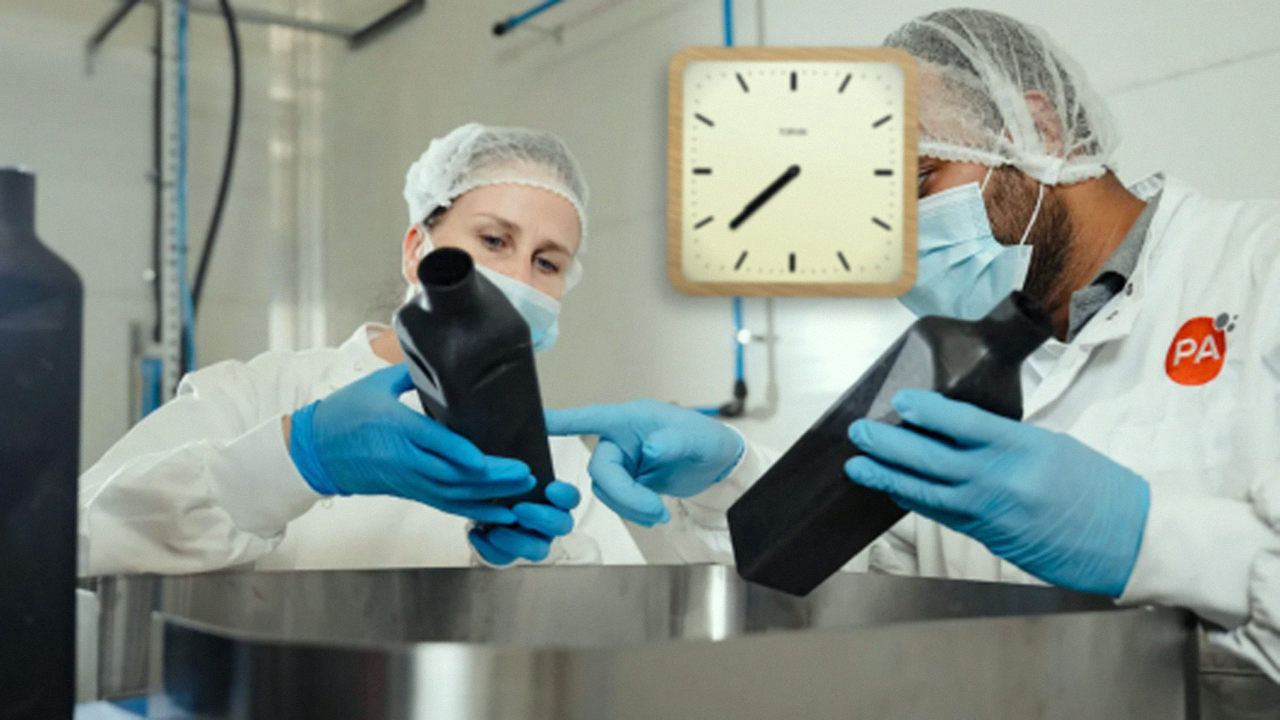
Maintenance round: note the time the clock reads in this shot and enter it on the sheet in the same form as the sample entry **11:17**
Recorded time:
**7:38**
